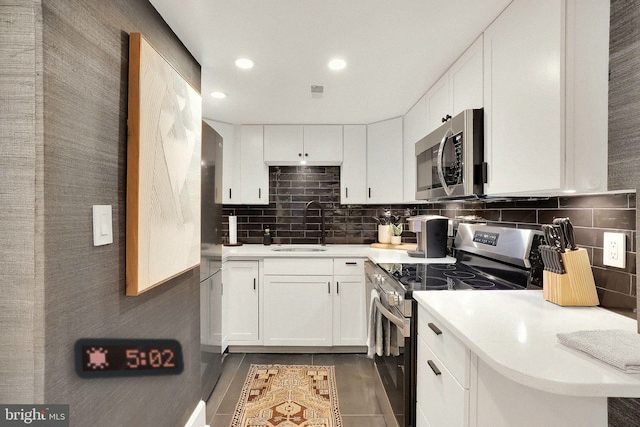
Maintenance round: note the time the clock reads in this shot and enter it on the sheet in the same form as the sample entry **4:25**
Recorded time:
**5:02**
